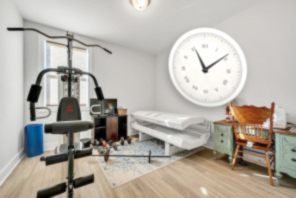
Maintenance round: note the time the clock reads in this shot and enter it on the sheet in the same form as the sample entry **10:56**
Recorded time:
**11:09**
